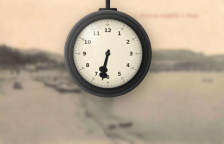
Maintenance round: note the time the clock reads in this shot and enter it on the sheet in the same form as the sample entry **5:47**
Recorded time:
**6:32**
